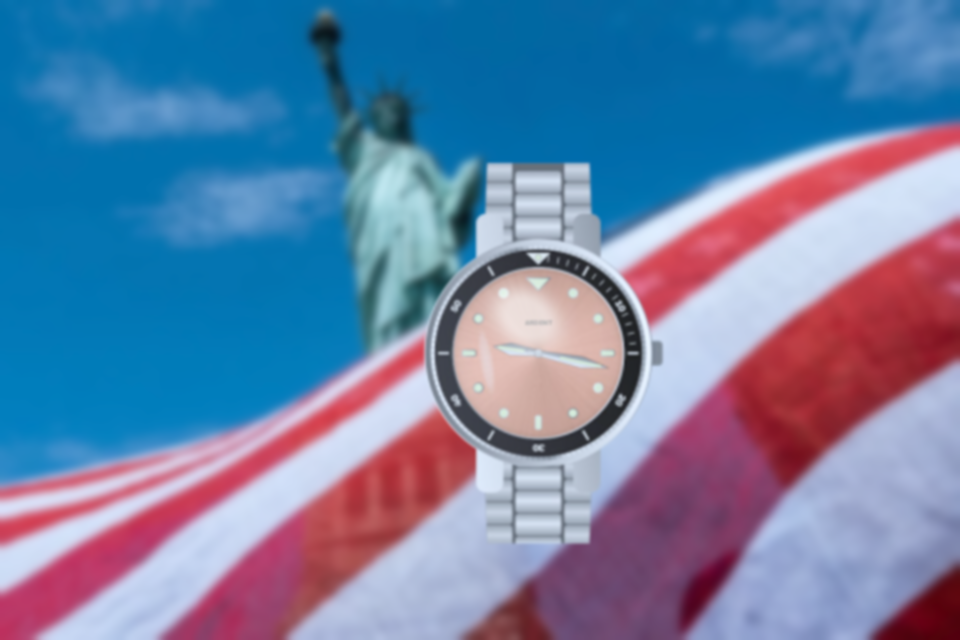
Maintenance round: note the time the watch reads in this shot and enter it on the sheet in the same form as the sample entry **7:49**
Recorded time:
**9:17**
